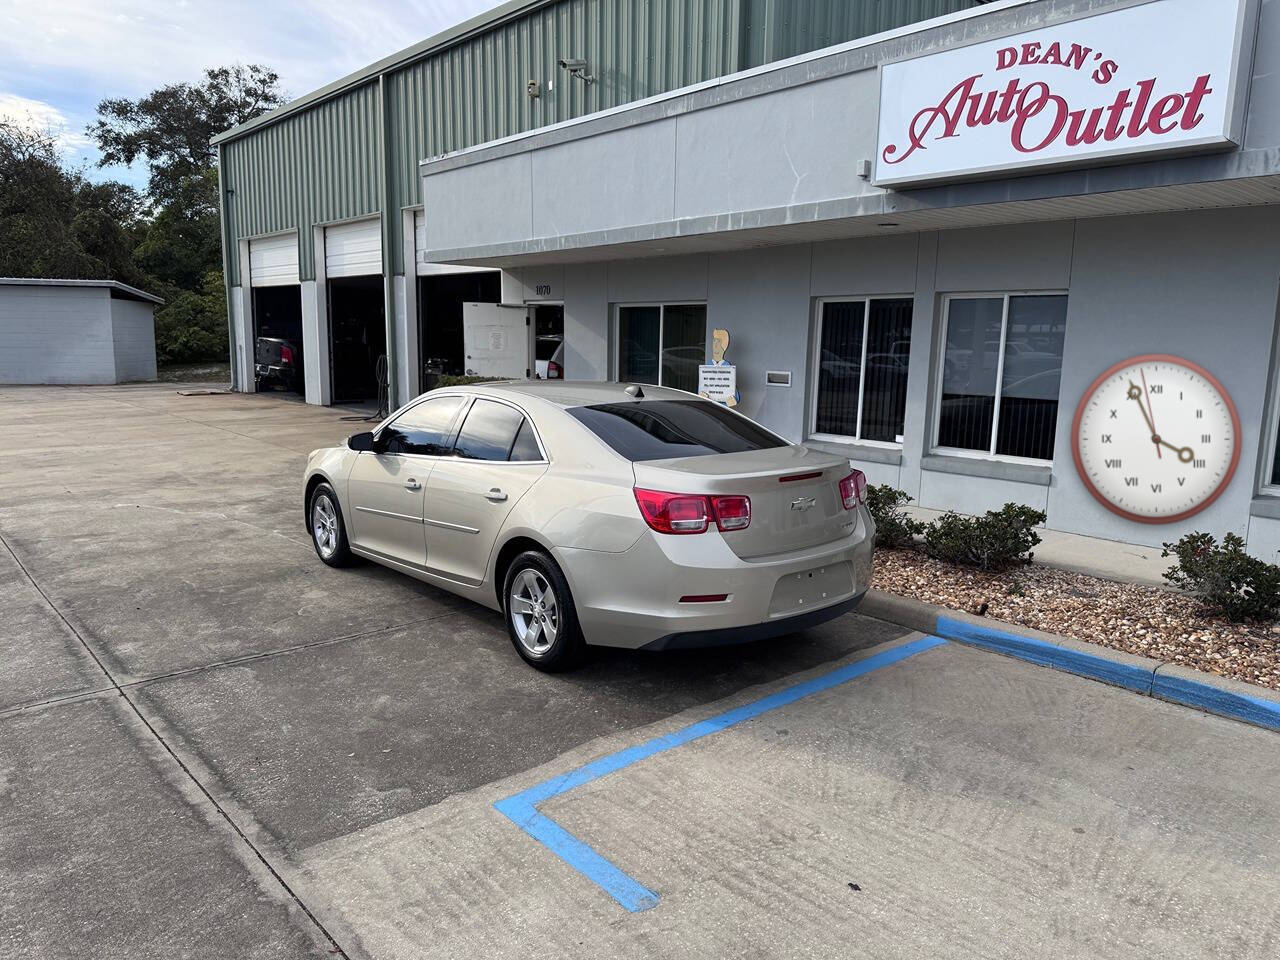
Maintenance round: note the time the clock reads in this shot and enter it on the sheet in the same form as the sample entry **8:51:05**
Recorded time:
**3:55:58**
